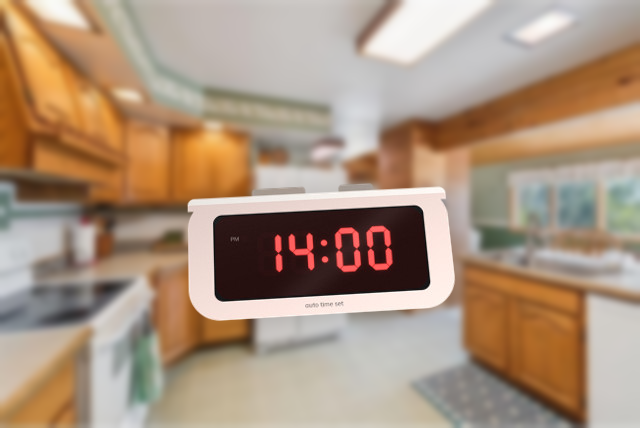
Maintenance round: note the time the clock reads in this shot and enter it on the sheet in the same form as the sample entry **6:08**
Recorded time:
**14:00**
